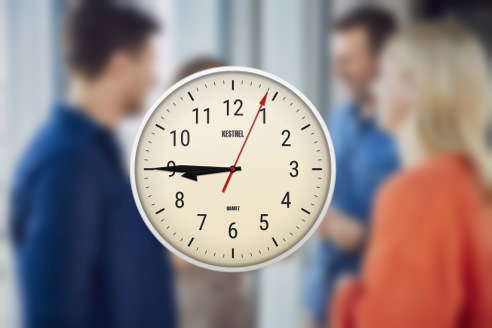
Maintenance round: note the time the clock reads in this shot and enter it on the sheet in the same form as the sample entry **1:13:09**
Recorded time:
**8:45:04**
